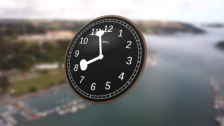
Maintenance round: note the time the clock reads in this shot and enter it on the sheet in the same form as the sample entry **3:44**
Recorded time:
**7:57**
